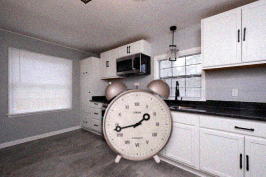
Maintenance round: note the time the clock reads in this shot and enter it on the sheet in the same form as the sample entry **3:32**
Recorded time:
**1:43**
